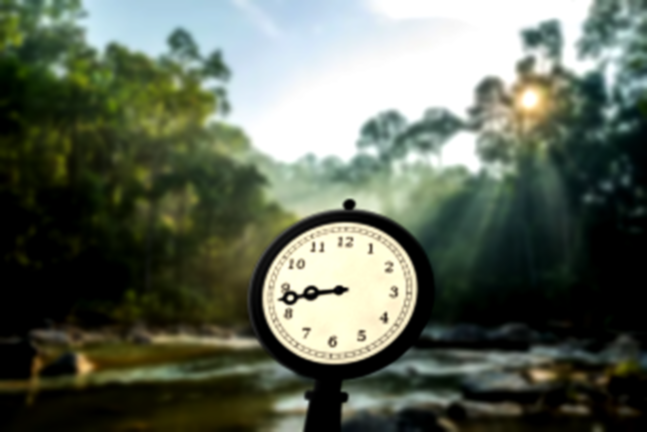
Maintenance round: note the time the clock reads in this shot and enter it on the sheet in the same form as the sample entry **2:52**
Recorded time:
**8:43**
